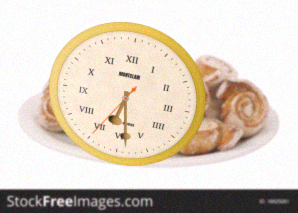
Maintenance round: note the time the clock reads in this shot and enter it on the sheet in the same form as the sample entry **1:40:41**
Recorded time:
**6:28:35**
